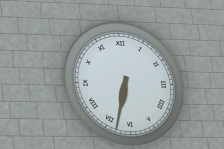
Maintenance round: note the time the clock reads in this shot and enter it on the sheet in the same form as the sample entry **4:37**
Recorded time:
**6:33**
